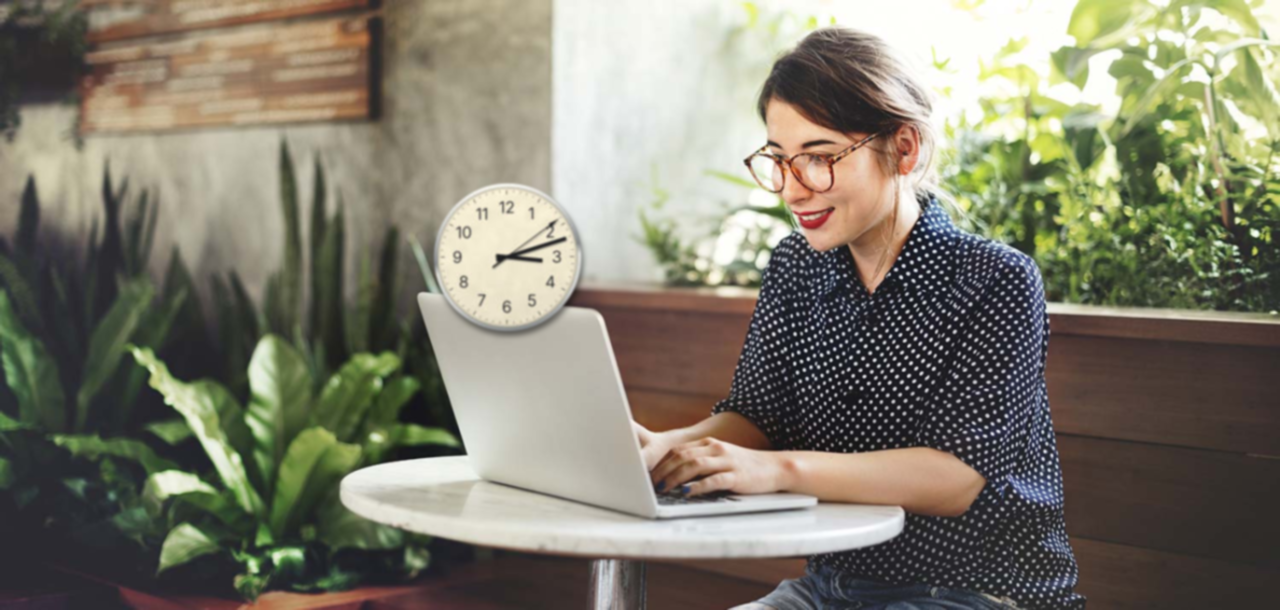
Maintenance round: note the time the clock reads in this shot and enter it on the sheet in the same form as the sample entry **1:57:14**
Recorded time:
**3:12:09**
